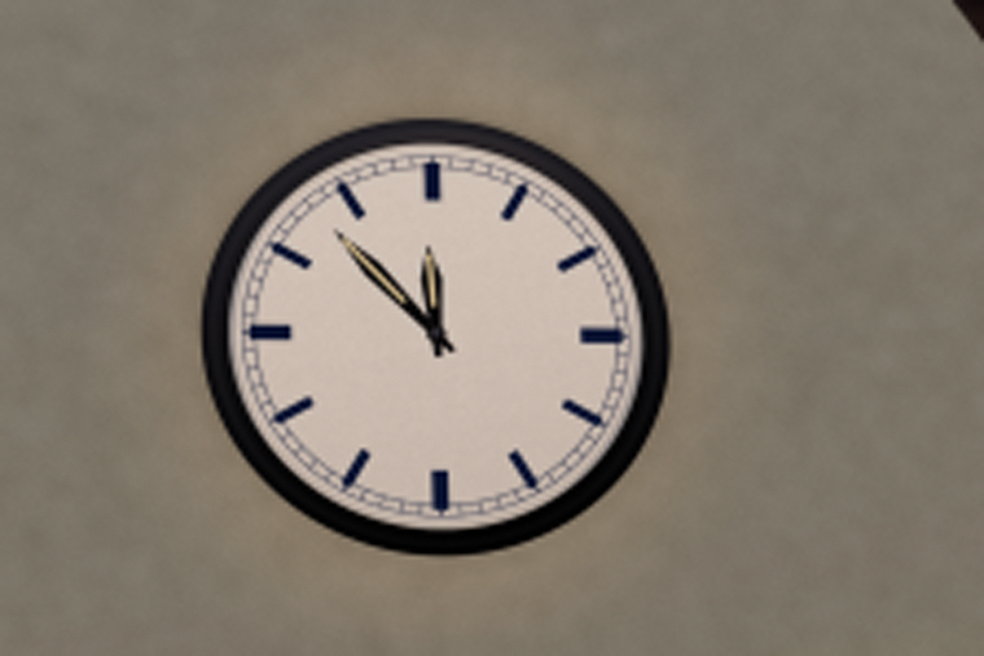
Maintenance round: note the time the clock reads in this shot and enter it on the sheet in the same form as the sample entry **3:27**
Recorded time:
**11:53**
